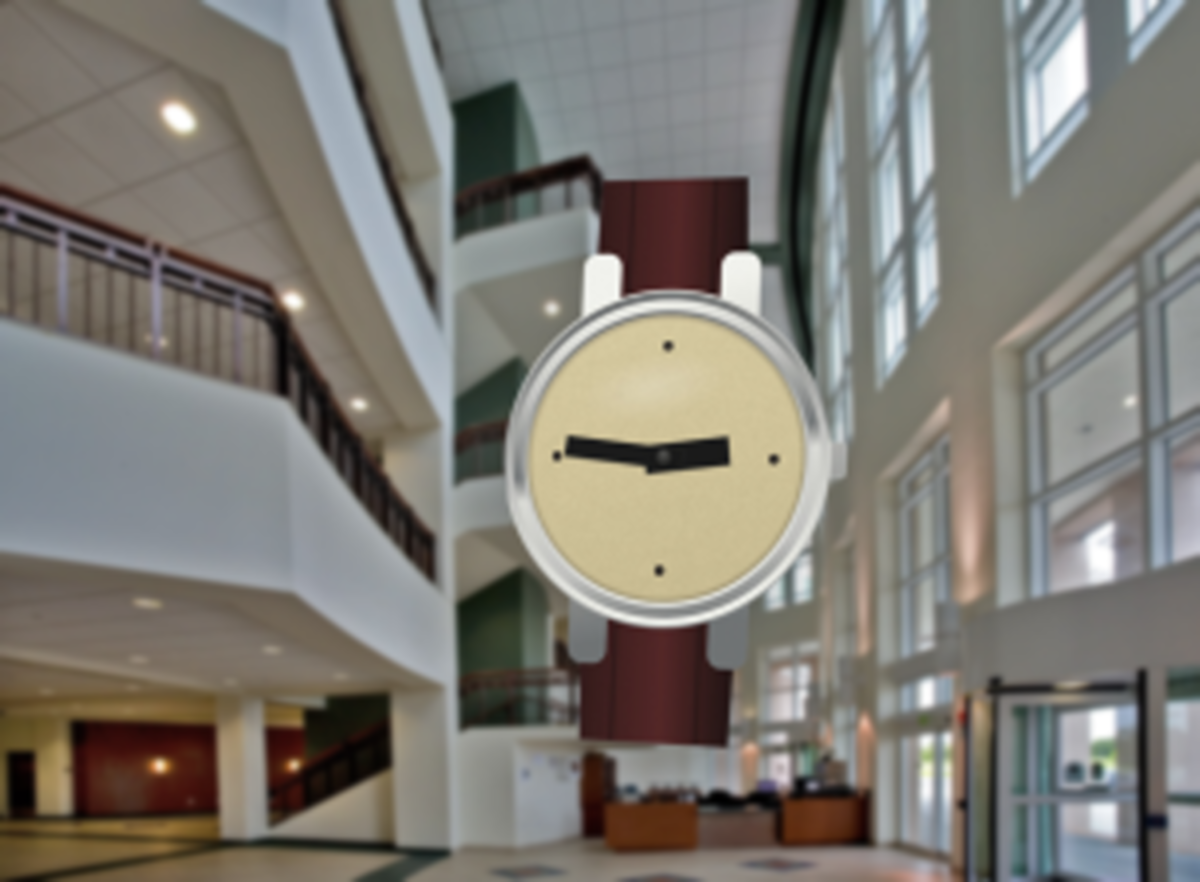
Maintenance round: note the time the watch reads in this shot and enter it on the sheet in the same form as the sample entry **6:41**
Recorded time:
**2:46**
